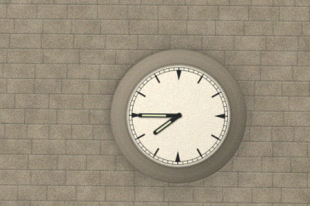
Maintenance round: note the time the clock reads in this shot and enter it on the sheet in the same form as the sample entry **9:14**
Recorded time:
**7:45**
